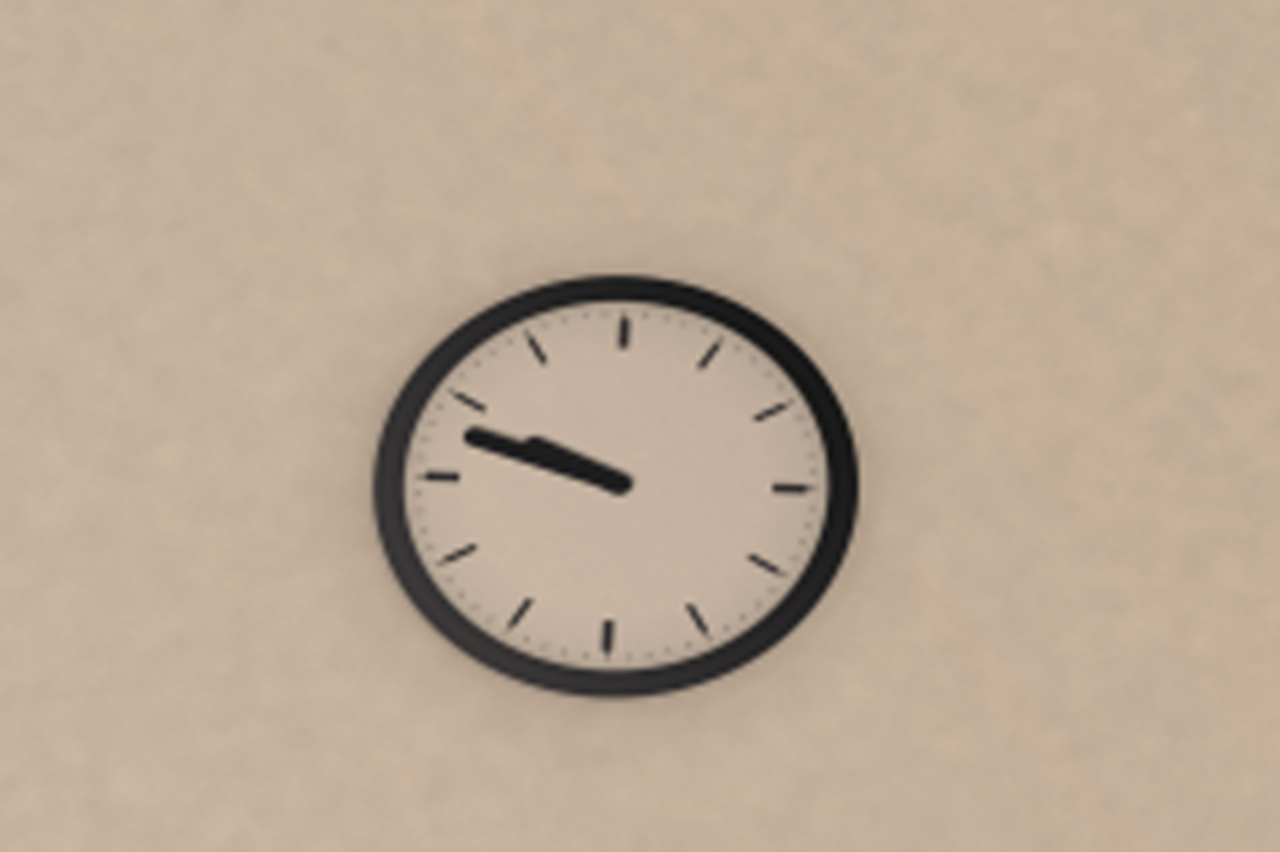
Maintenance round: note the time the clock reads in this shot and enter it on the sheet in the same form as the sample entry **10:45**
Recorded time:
**9:48**
